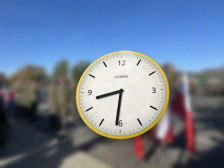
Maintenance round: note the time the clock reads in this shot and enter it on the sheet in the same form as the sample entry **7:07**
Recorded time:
**8:31**
